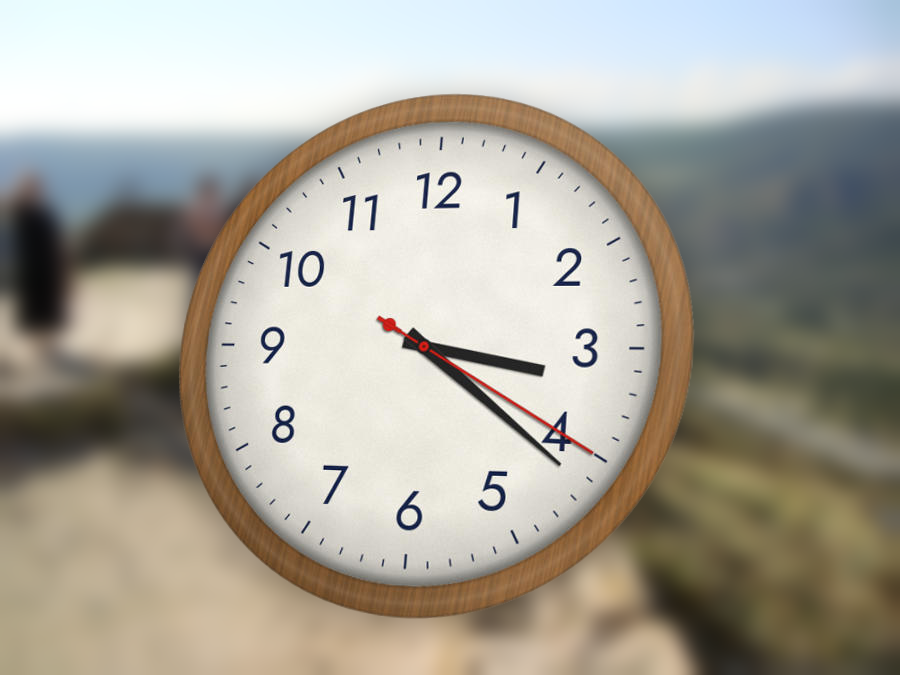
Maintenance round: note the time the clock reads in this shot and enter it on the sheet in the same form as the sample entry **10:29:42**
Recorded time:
**3:21:20**
